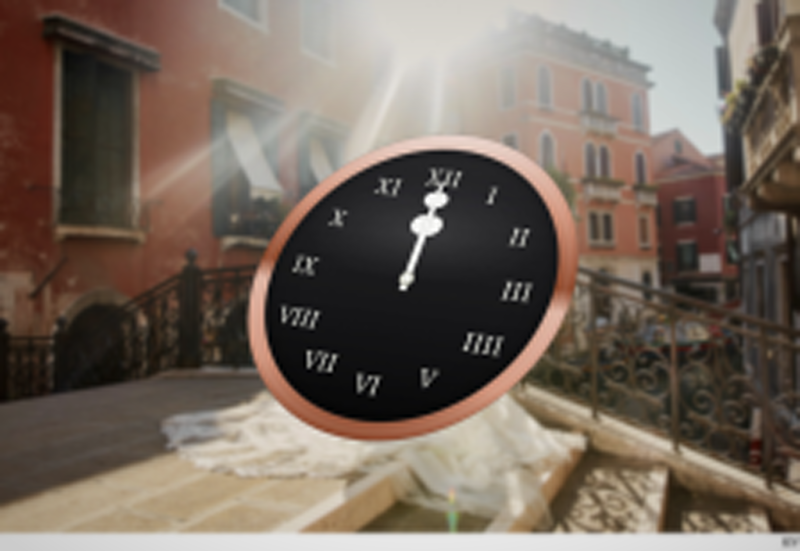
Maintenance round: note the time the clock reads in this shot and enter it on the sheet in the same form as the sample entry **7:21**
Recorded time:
**12:00**
